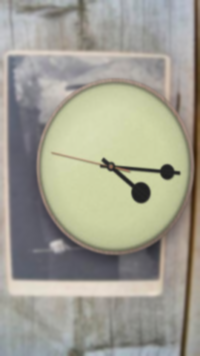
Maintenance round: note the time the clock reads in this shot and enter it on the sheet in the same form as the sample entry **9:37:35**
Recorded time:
**4:15:47**
